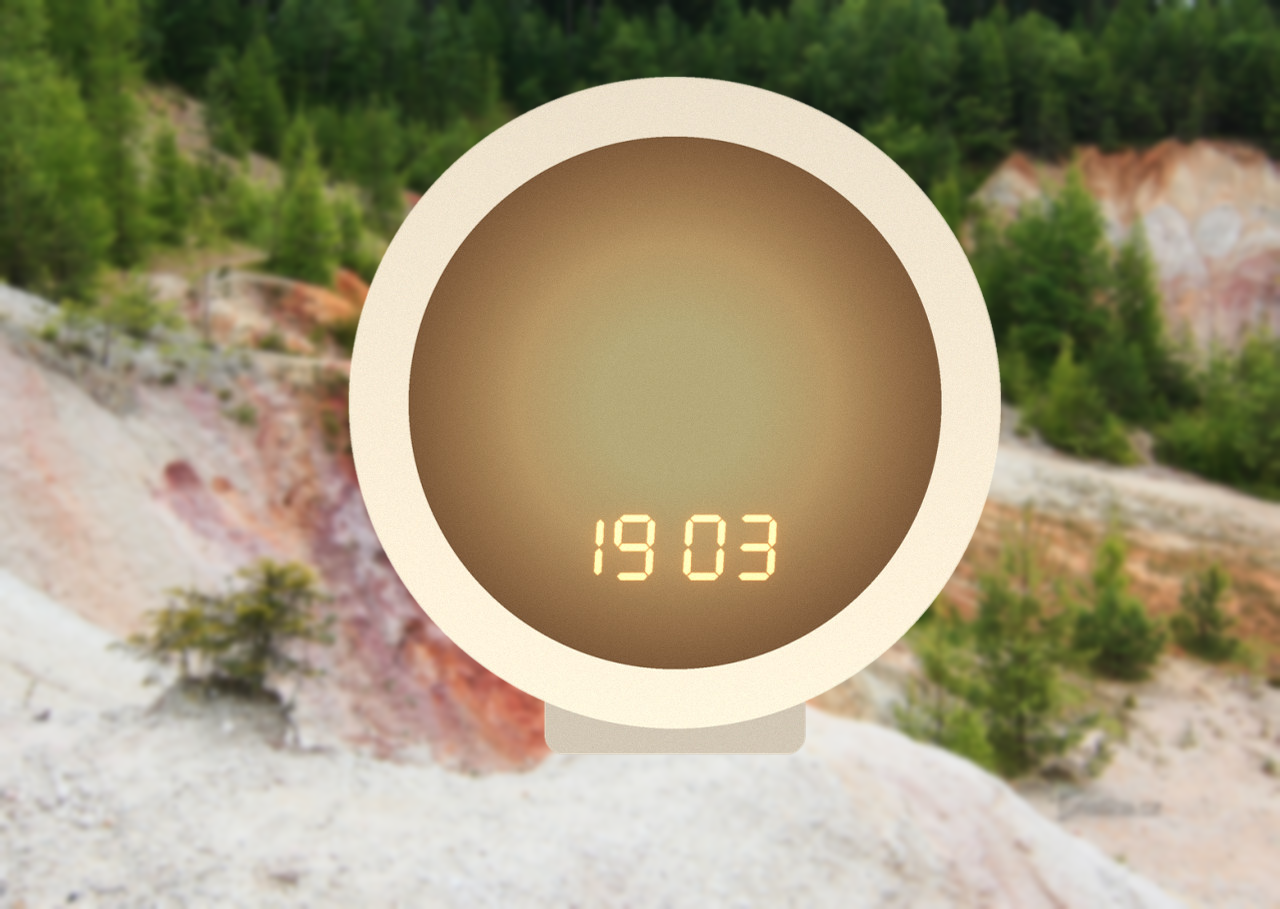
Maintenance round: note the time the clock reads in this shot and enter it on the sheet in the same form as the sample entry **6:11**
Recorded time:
**19:03**
